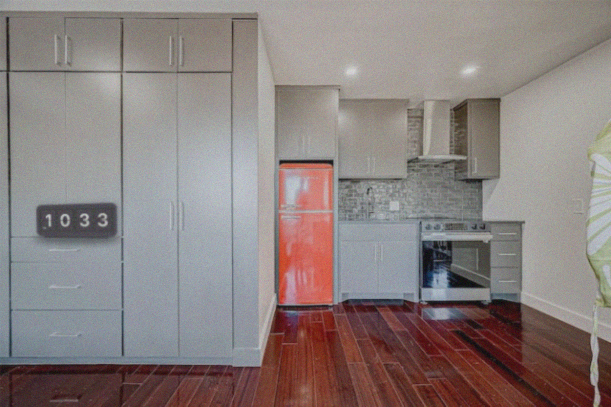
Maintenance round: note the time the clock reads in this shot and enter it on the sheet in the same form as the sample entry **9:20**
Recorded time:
**10:33**
